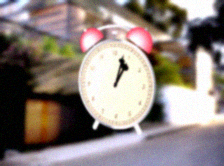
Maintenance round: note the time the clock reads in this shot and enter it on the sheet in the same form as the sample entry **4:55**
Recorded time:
**1:03**
